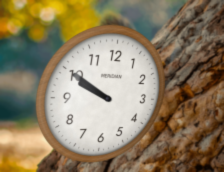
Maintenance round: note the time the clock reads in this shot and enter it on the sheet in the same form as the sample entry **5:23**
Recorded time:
**9:50**
